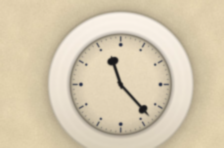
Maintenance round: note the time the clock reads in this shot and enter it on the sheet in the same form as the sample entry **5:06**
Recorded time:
**11:23**
